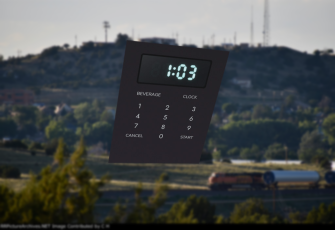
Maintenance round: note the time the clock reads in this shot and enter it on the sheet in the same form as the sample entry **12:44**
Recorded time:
**1:03**
